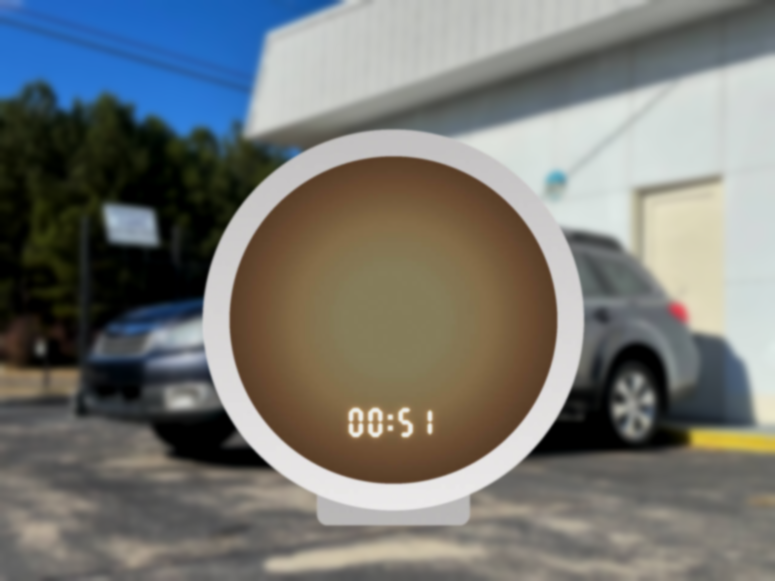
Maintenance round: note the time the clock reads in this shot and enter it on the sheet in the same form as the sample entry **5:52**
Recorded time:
**0:51**
